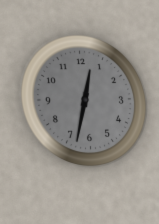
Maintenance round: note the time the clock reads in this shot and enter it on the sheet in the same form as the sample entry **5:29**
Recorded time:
**12:33**
